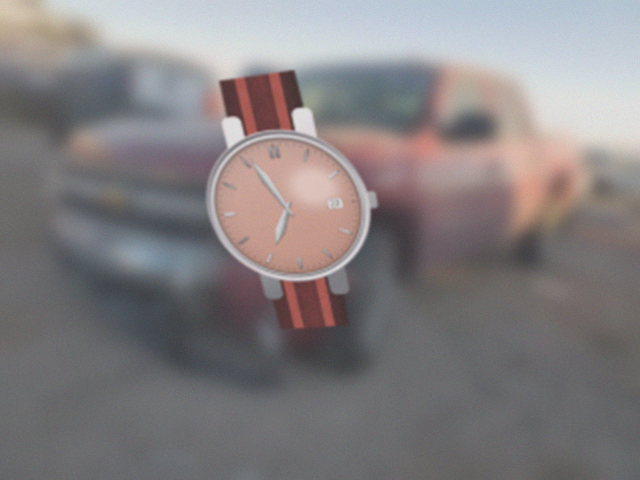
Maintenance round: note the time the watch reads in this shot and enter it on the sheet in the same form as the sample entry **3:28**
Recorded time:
**6:56**
